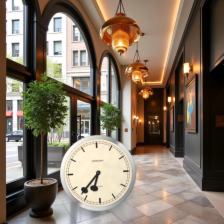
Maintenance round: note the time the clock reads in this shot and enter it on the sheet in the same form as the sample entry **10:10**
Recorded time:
**6:37**
